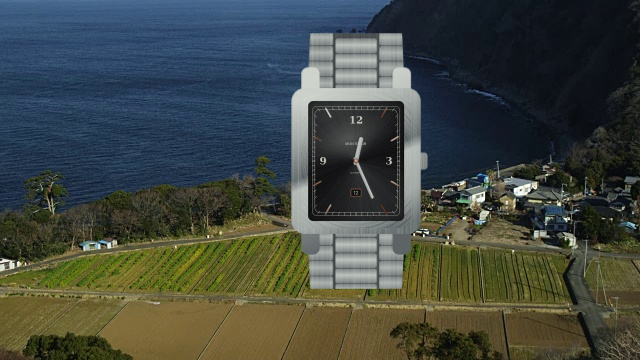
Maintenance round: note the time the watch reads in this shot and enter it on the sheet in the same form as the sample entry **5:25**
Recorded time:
**12:26**
